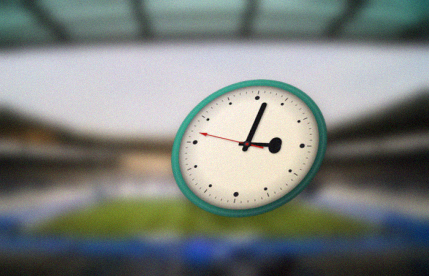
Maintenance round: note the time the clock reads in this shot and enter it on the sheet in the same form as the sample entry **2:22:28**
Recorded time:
**3:01:47**
